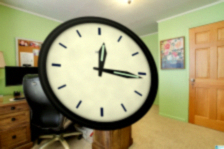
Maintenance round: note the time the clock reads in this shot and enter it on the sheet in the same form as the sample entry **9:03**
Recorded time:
**12:16**
